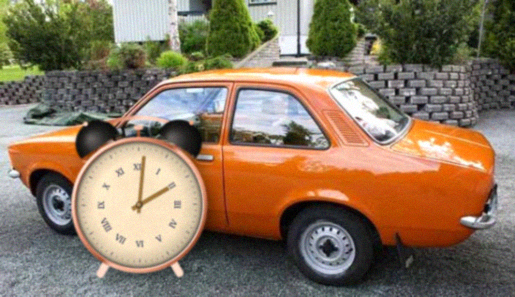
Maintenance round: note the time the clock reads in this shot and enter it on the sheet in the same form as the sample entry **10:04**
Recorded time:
**2:01**
